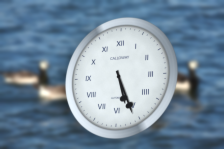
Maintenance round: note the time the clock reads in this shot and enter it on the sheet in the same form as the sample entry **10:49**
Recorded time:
**5:26**
